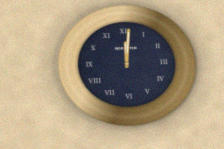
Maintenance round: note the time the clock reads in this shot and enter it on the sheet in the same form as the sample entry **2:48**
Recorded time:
**12:01**
